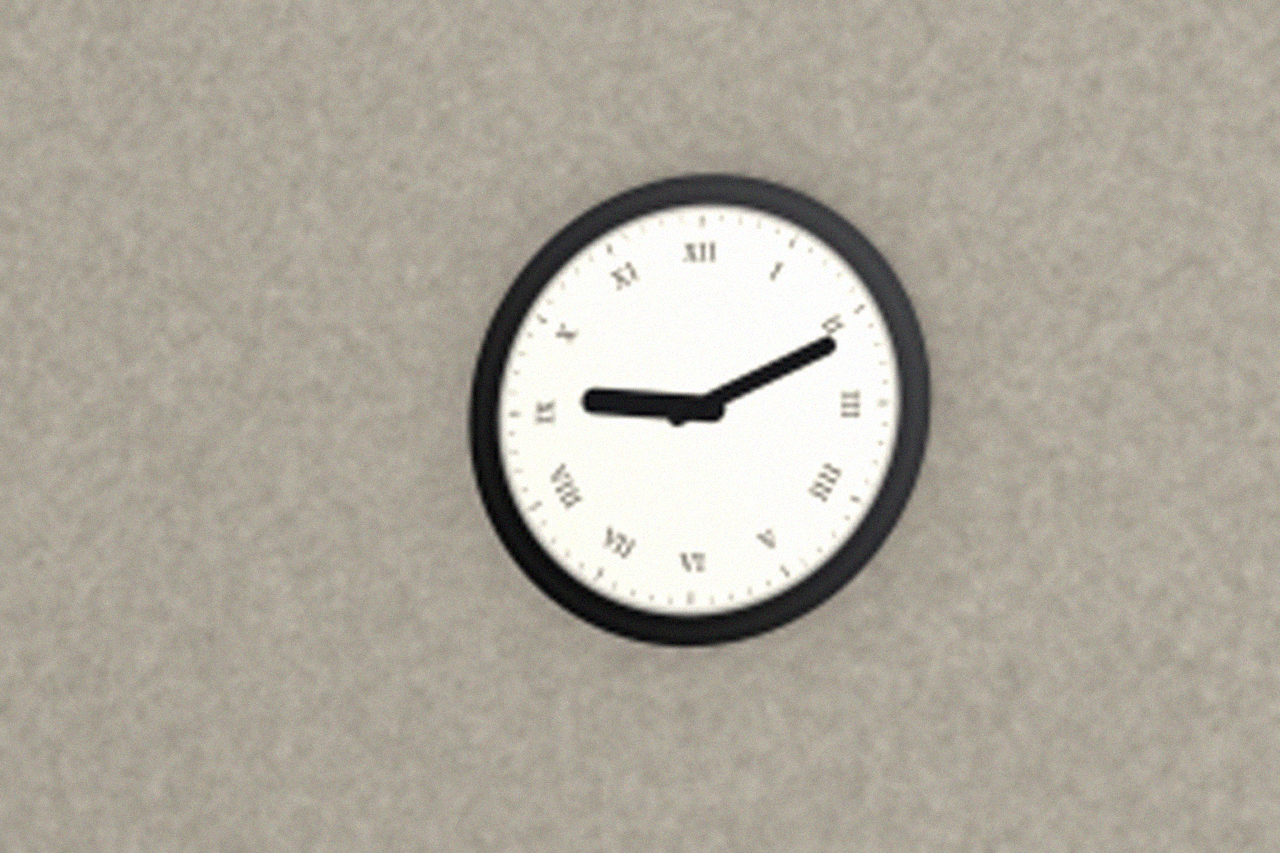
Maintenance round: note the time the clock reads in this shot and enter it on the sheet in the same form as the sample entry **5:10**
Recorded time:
**9:11**
